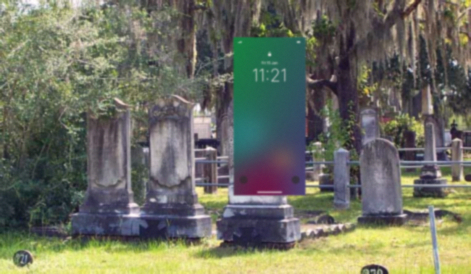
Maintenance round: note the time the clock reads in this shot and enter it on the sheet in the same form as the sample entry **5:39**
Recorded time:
**11:21**
